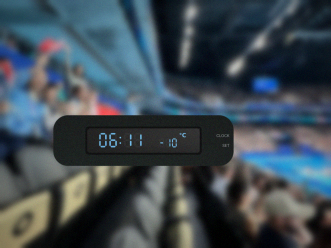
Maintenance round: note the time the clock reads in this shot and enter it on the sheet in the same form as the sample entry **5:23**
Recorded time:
**6:11**
